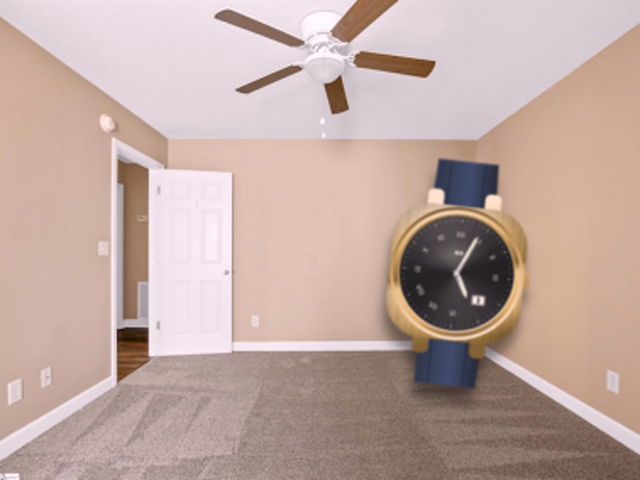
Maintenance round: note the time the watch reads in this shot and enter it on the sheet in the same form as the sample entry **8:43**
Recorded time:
**5:04**
